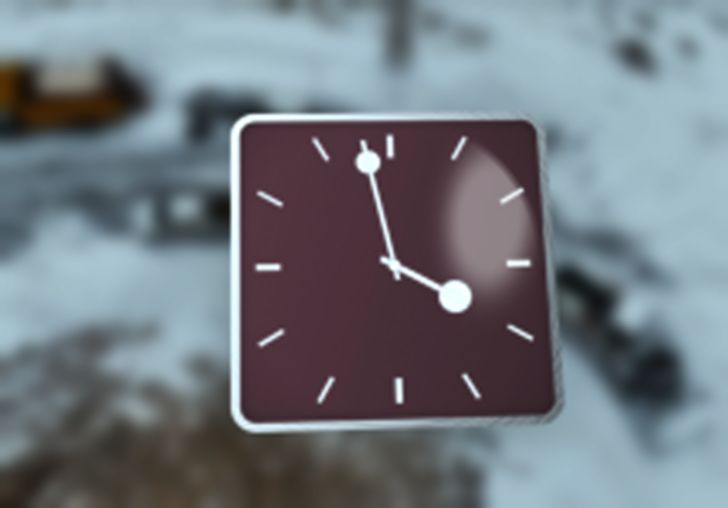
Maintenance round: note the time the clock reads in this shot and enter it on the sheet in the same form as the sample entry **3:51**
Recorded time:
**3:58**
